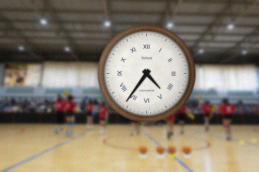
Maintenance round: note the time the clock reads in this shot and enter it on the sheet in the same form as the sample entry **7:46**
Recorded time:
**4:36**
